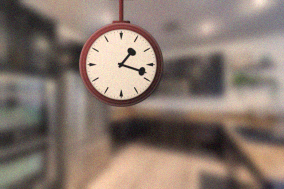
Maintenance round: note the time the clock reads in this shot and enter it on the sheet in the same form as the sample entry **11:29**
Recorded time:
**1:18**
